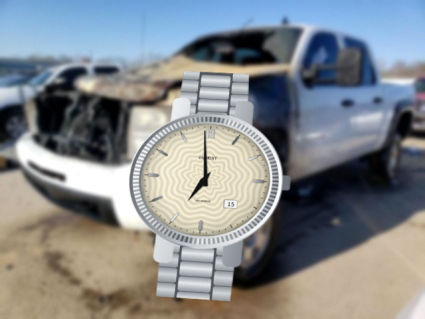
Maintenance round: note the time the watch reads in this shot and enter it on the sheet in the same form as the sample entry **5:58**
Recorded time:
**6:59**
